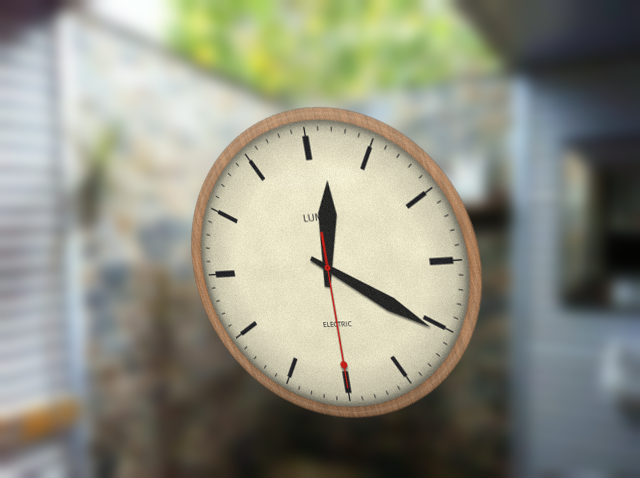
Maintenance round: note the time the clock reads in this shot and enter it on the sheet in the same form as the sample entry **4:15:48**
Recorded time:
**12:20:30**
